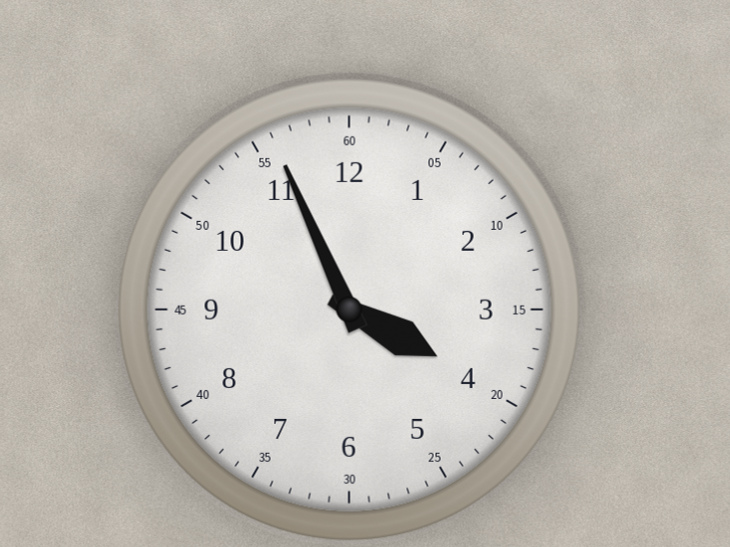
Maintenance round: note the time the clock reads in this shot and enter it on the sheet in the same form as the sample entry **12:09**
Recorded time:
**3:56**
